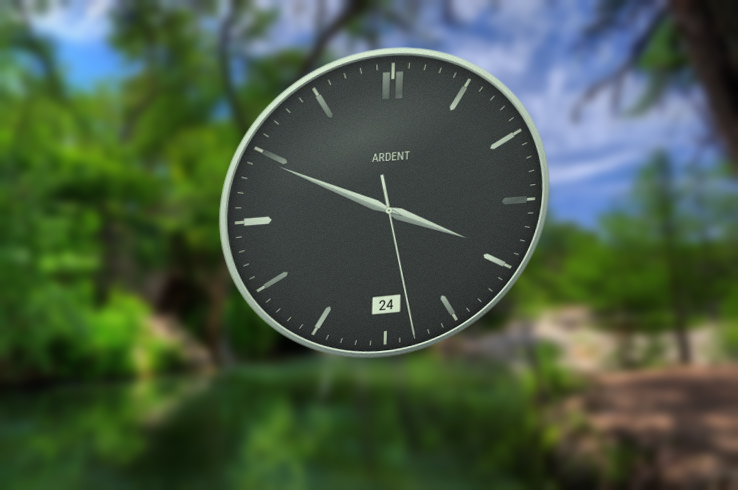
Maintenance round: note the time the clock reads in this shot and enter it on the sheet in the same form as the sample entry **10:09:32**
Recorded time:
**3:49:28**
